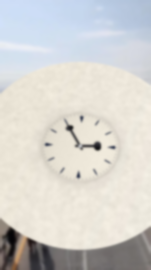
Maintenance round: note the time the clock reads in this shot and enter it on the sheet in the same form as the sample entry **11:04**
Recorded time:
**2:55**
